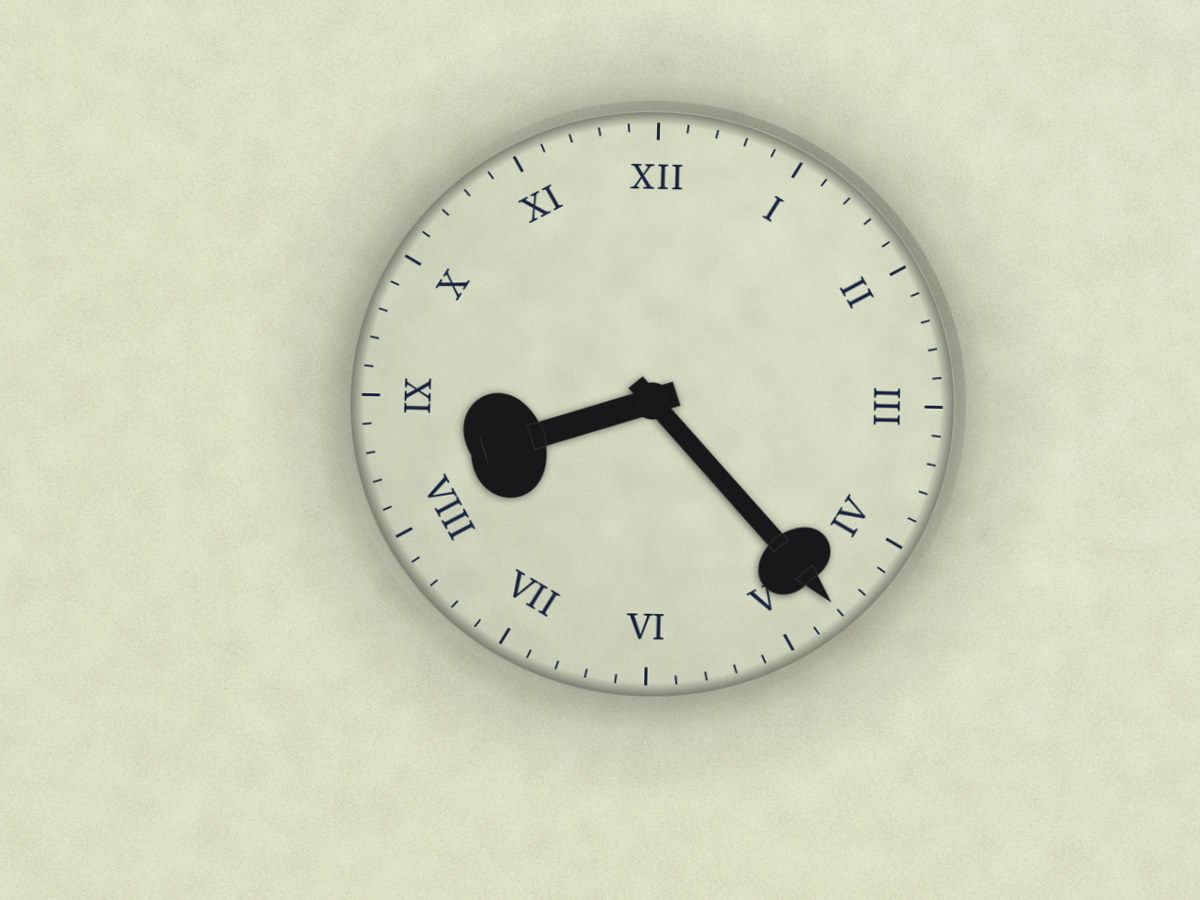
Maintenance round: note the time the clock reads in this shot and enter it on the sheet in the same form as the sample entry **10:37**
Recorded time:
**8:23**
